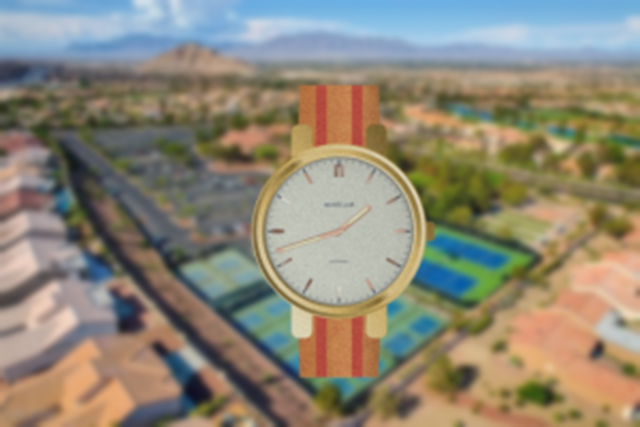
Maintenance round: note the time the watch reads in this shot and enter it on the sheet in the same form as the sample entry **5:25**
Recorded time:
**1:42**
